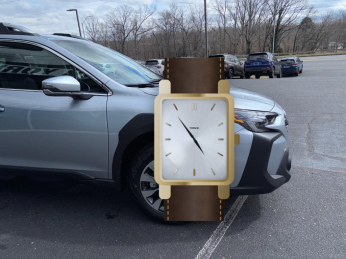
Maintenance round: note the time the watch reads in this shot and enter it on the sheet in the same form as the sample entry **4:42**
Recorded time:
**4:54**
